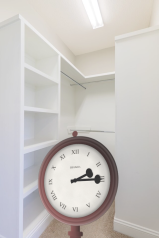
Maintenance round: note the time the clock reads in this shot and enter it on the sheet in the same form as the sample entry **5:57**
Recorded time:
**2:15**
